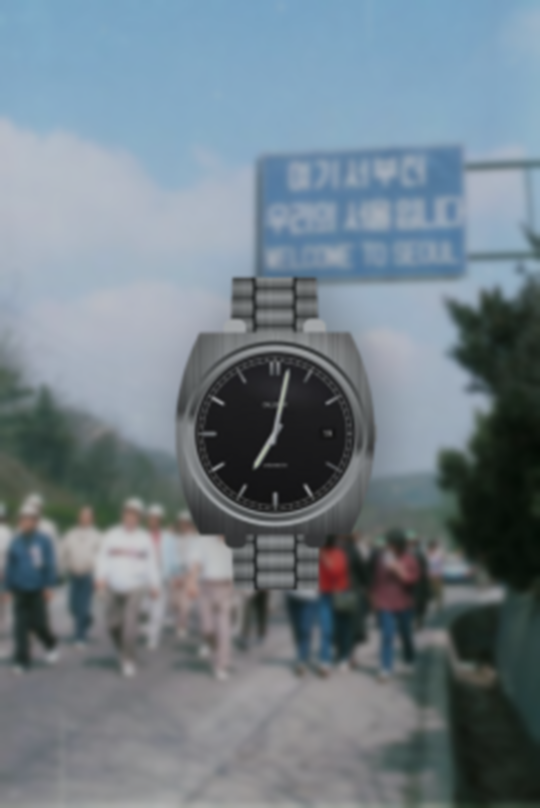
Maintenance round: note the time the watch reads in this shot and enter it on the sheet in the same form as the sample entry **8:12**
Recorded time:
**7:02**
